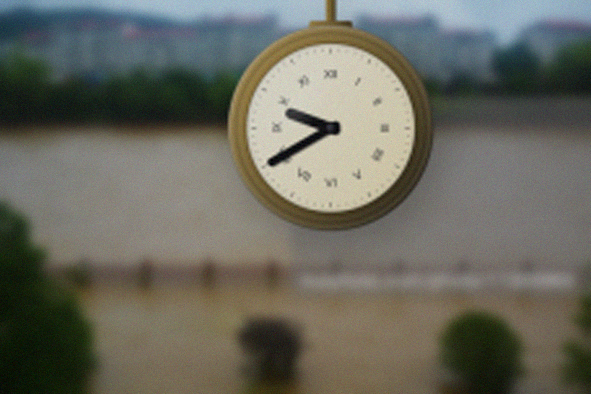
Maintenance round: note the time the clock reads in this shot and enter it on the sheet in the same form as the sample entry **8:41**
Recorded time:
**9:40**
